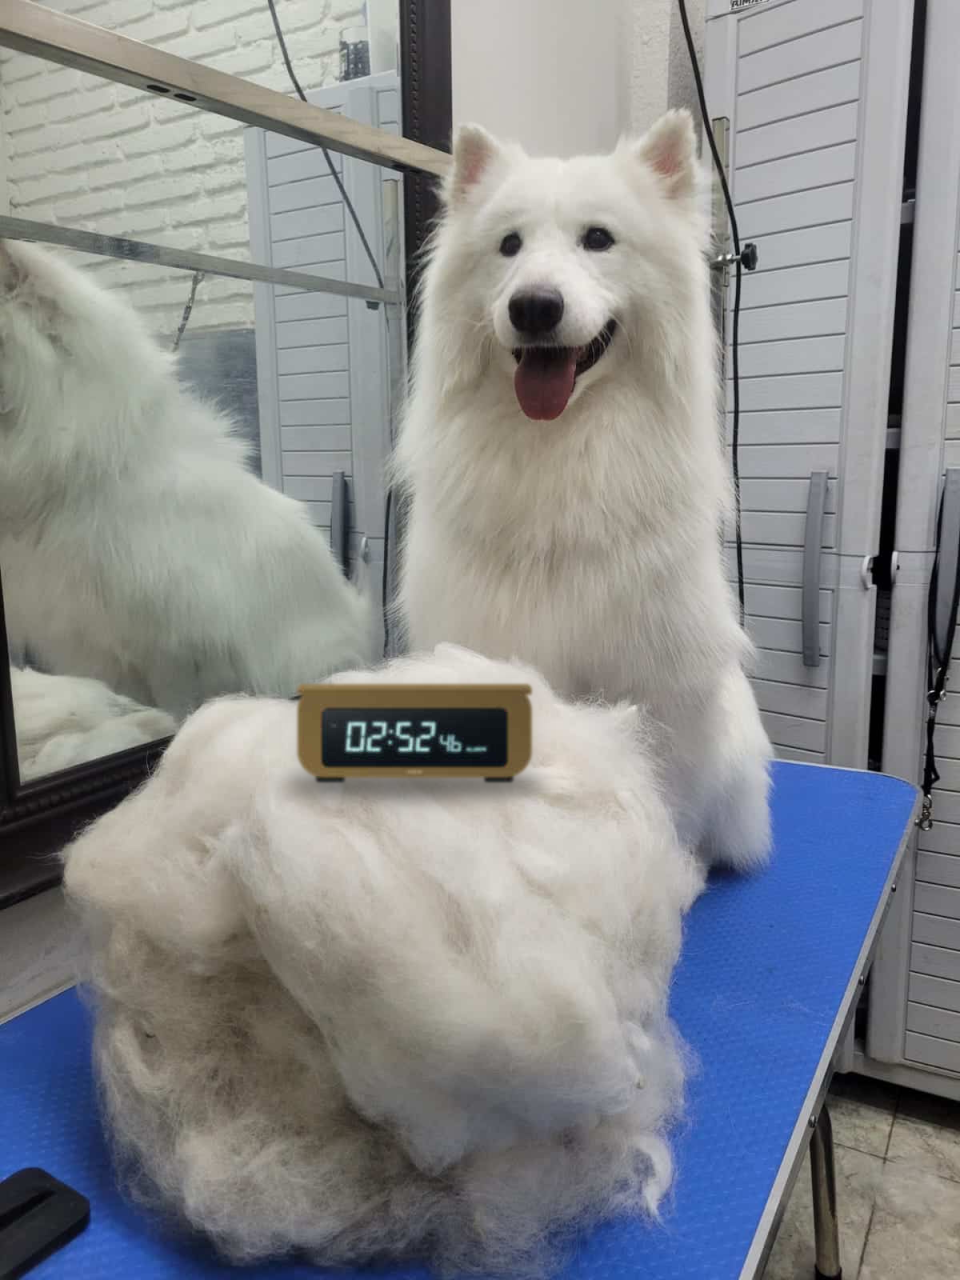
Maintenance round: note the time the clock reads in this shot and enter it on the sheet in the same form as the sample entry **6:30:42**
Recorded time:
**2:52:46**
